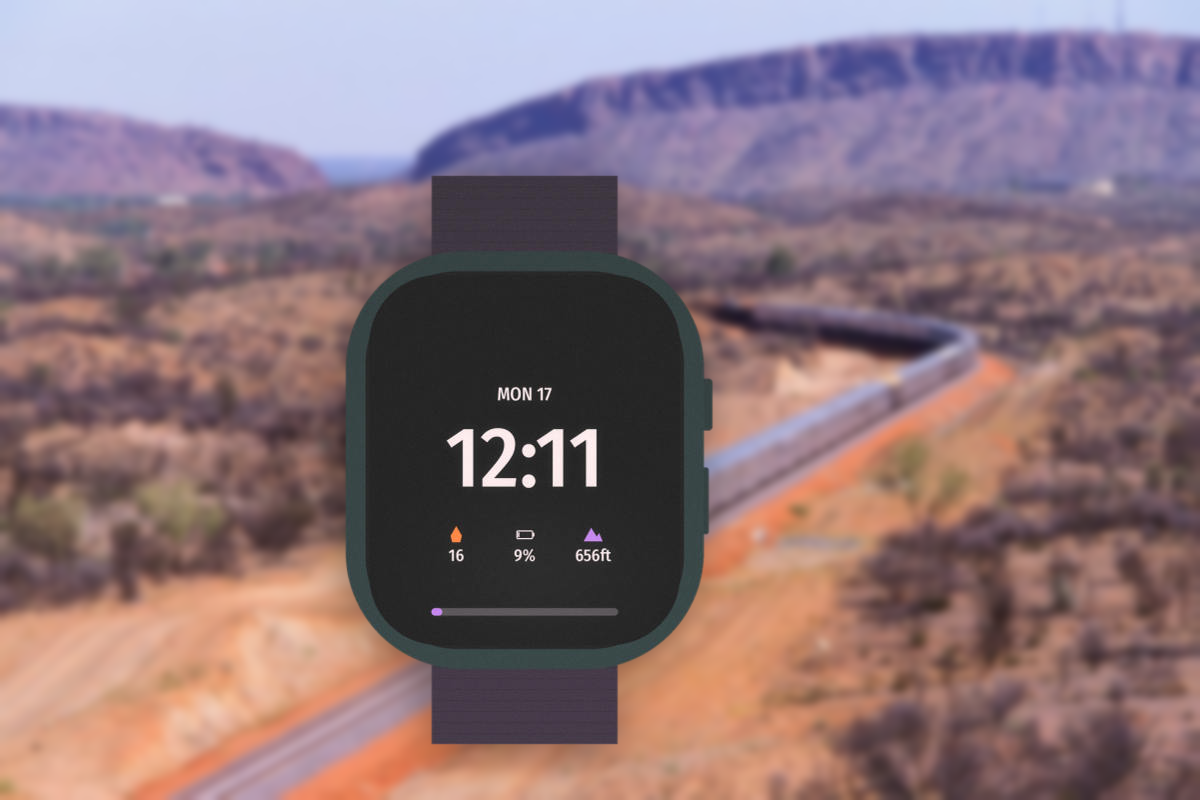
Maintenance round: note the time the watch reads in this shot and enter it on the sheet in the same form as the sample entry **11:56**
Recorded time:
**12:11**
